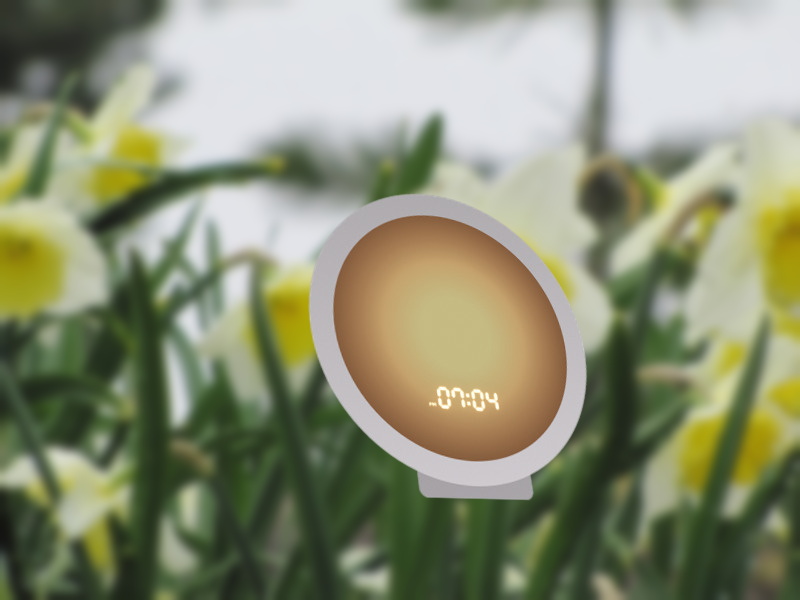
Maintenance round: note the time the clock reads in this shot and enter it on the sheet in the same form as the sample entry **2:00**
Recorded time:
**7:04**
